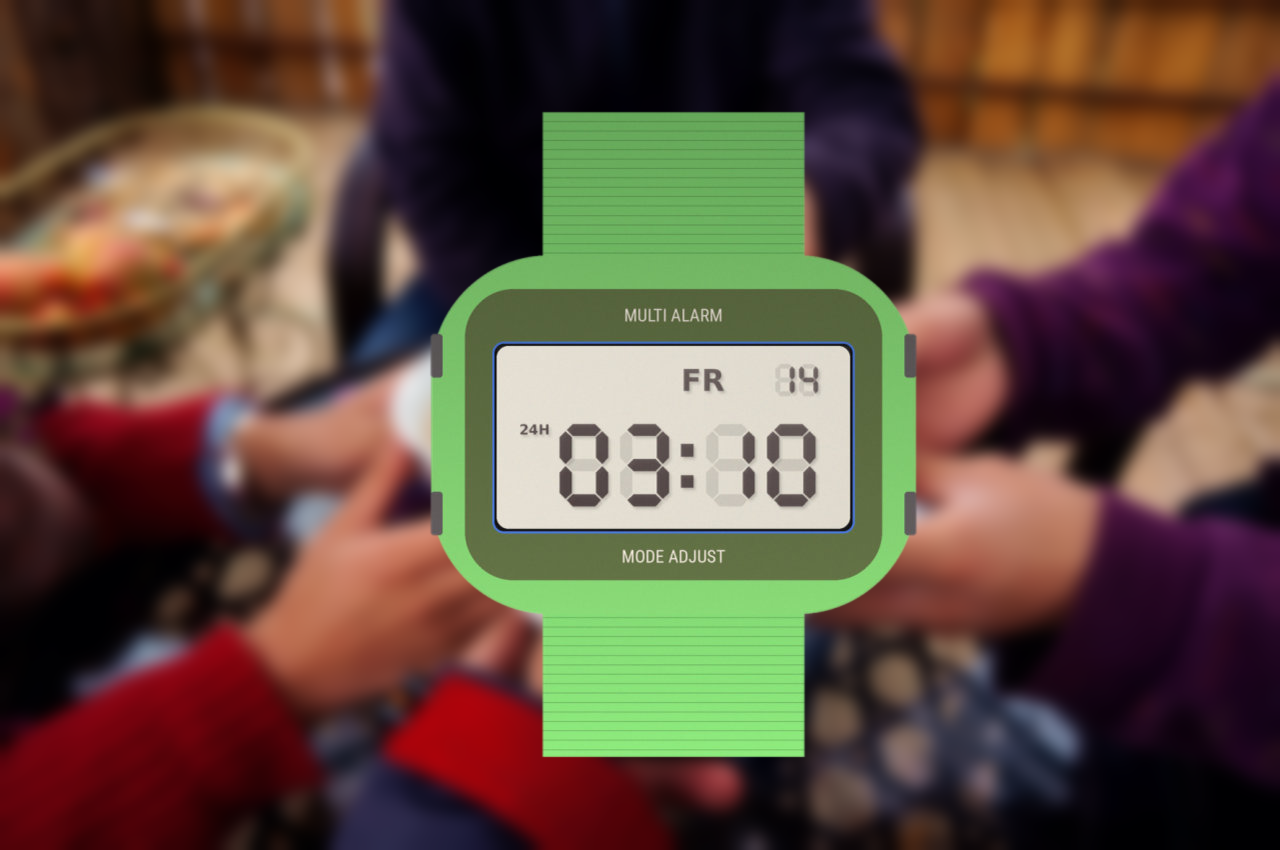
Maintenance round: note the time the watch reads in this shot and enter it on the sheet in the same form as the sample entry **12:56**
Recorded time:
**3:10**
